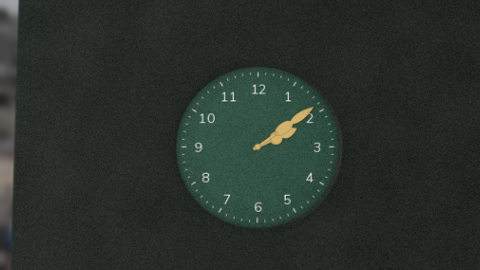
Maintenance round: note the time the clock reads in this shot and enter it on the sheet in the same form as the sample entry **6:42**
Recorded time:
**2:09**
